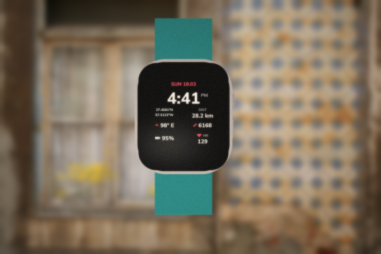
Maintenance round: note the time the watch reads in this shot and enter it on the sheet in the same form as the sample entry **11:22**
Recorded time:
**4:41**
